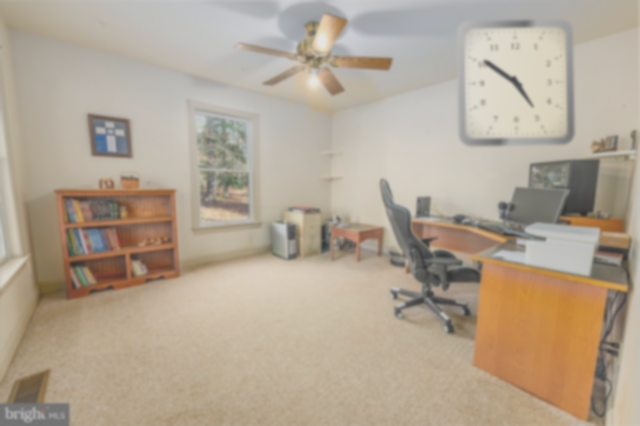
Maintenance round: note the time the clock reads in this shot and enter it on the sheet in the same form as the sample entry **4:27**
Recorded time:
**4:51**
